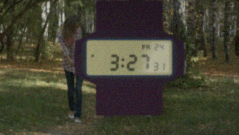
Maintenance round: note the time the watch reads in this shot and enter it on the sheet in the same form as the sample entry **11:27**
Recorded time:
**3:27**
